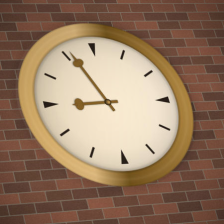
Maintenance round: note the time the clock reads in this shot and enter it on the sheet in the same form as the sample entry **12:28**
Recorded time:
**8:56**
